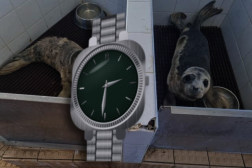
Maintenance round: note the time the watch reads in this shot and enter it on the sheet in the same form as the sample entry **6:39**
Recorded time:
**2:31**
